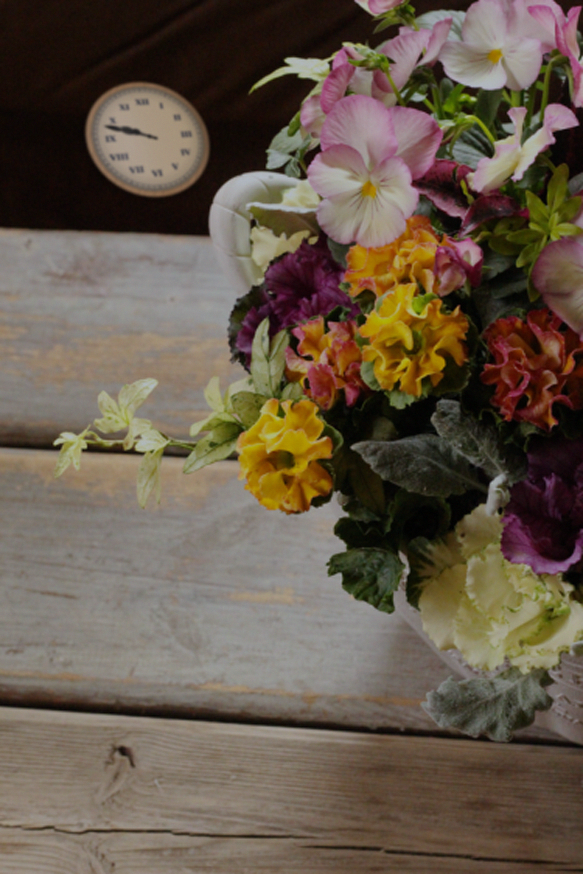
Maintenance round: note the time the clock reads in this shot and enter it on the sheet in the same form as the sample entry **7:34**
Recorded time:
**9:48**
